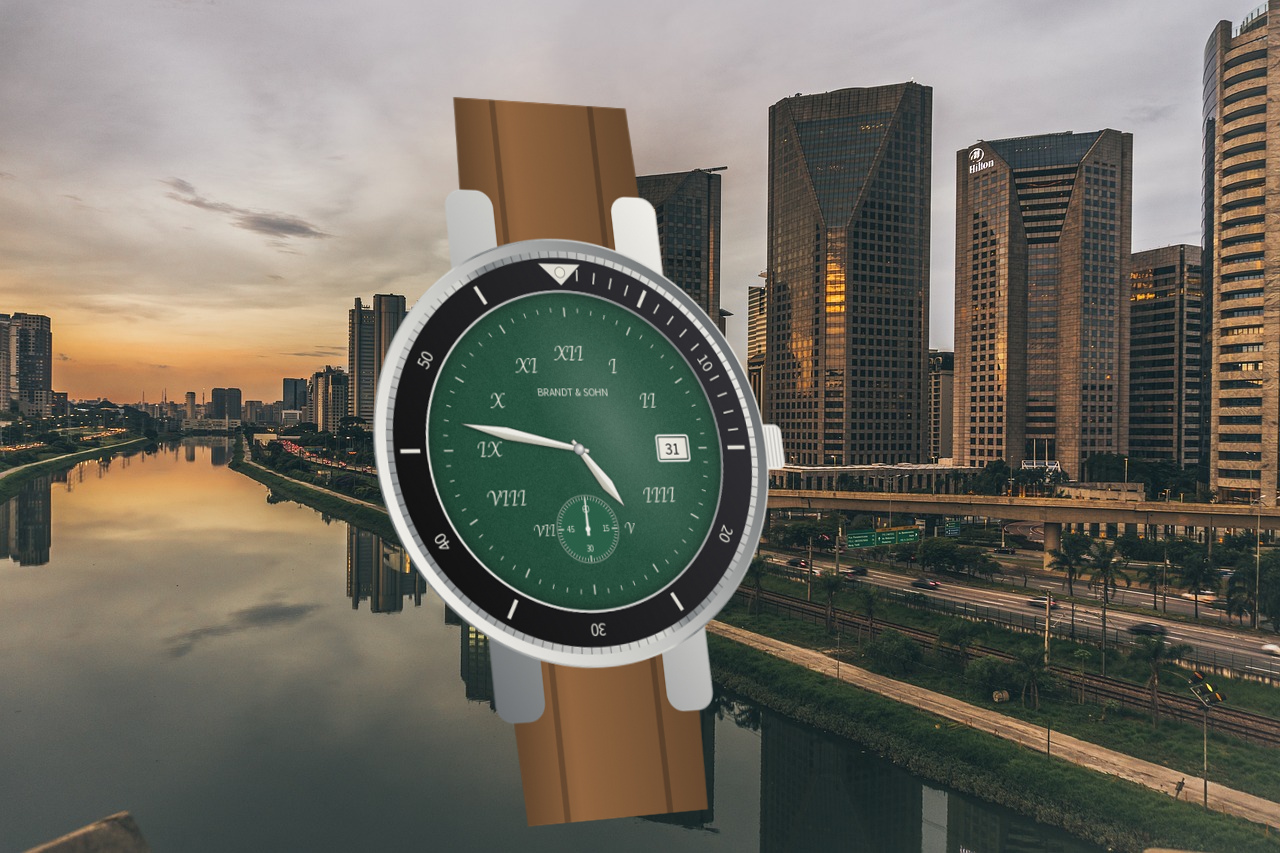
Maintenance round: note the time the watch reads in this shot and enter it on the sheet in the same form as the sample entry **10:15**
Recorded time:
**4:47**
